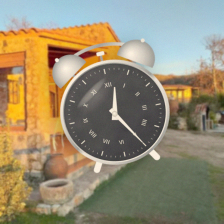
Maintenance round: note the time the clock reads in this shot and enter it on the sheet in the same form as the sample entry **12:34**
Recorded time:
**12:25**
